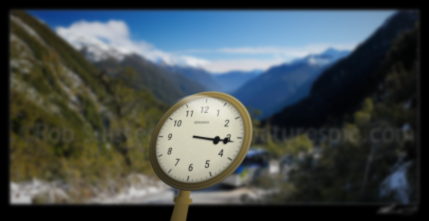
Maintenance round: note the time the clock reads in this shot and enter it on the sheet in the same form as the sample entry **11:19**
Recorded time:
**3:16**
